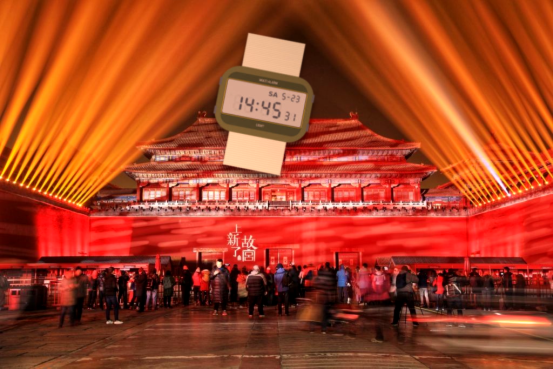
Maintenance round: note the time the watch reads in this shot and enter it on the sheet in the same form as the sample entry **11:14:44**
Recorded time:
**14:45:31**
